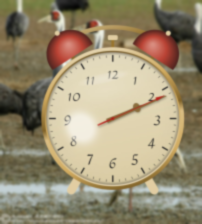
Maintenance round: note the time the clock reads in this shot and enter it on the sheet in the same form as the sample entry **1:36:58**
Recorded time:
**2:11:11**
